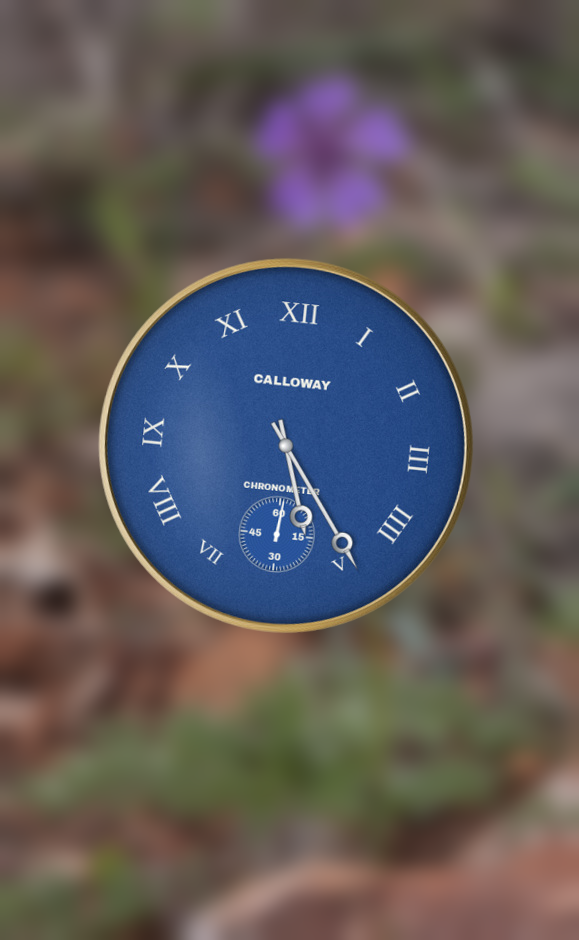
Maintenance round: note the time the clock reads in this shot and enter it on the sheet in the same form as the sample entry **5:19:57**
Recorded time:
**5:24:01**
